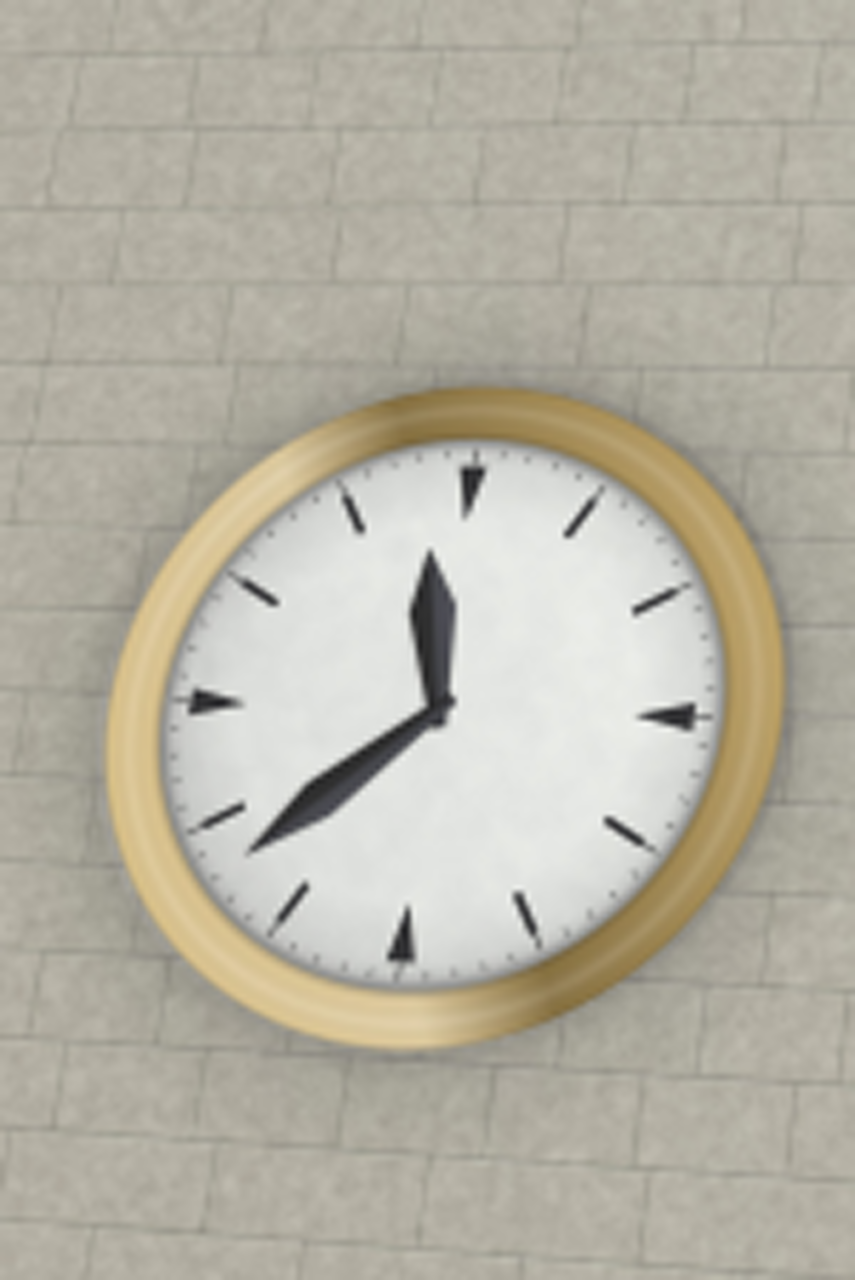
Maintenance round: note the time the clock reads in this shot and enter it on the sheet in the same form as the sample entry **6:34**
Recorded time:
**11:38**
